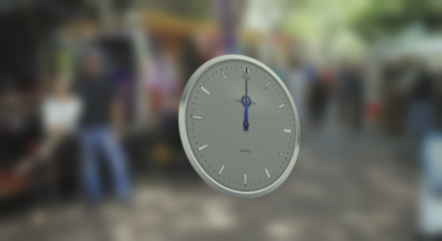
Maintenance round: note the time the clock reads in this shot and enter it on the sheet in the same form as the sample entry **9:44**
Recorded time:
**12:00**
